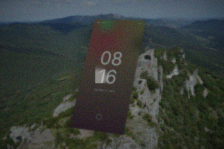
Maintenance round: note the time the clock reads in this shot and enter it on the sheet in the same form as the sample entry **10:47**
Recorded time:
**8:16**
